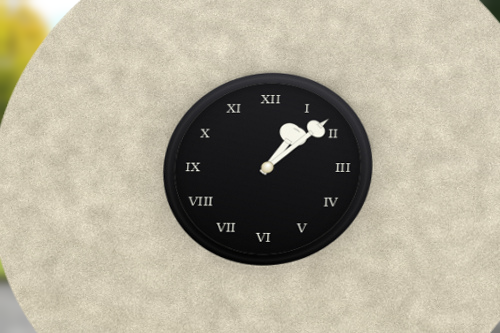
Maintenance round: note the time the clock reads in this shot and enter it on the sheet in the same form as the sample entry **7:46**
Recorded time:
**1:08**
